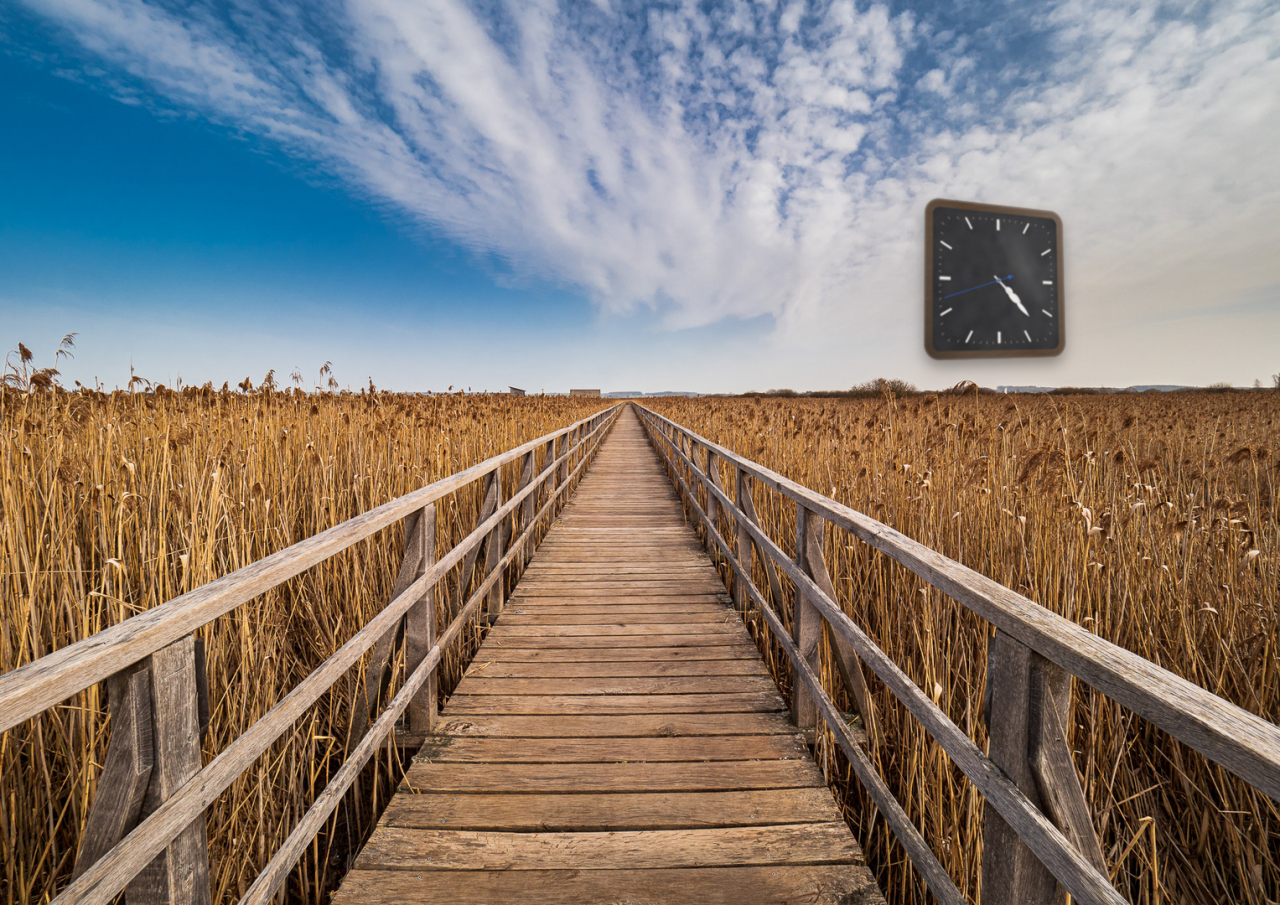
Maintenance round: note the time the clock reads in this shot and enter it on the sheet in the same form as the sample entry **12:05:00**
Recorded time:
**4:22:42**
